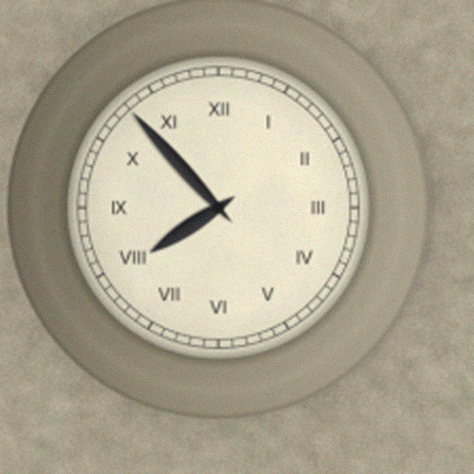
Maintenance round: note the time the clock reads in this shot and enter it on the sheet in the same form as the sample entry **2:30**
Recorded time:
**7:53**
